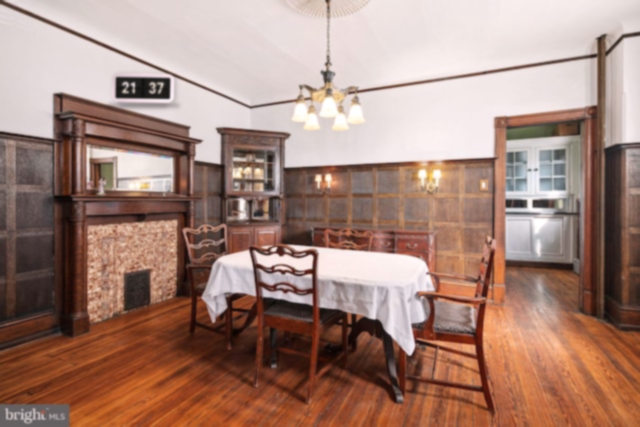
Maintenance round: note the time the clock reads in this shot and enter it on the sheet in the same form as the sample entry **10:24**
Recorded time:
**21:37**
